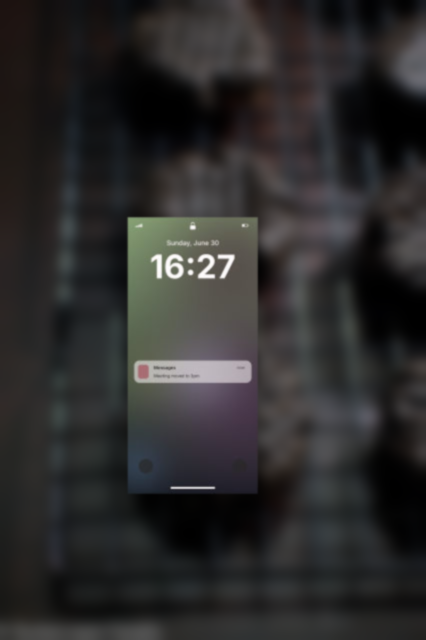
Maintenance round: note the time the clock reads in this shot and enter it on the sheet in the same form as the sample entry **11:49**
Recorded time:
**16:27**
